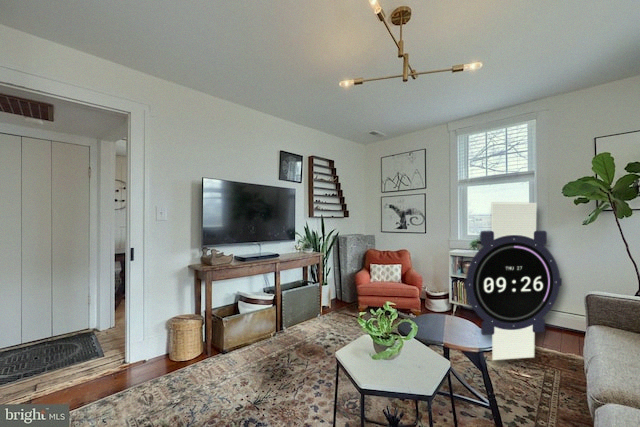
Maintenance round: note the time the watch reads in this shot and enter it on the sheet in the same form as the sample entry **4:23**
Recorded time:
**9:26**
